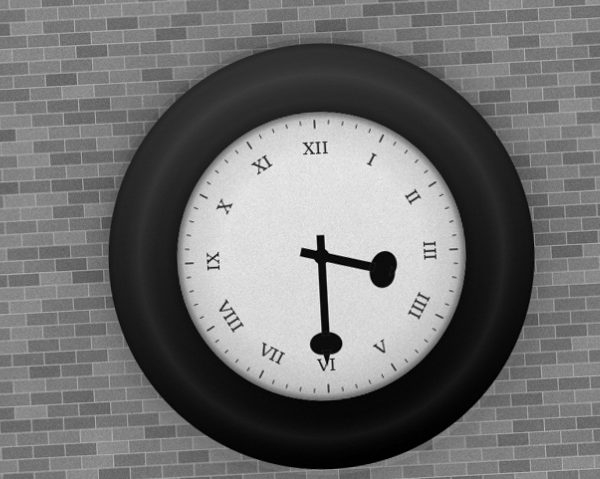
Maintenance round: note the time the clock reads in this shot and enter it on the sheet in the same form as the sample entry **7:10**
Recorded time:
**3:30**
